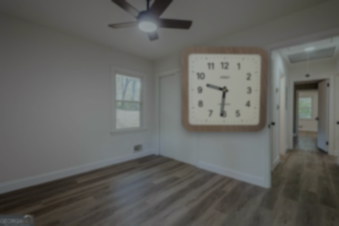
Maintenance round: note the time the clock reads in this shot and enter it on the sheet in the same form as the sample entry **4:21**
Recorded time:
**9:31**
